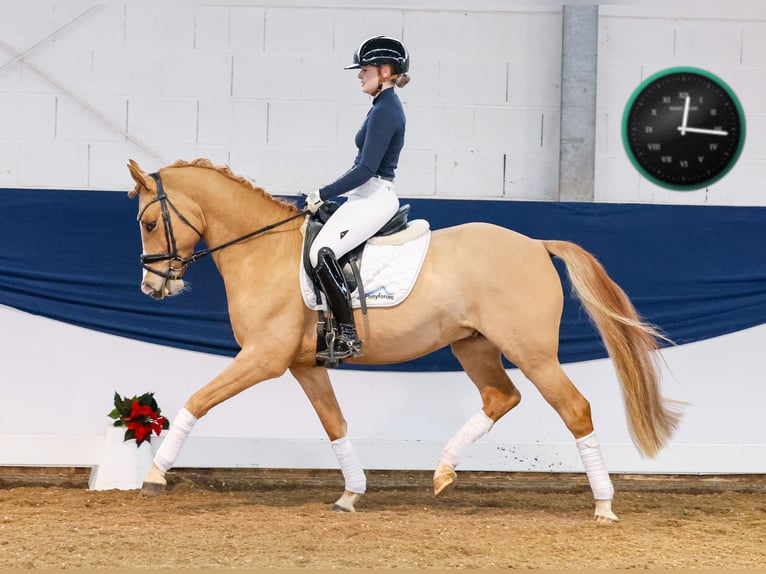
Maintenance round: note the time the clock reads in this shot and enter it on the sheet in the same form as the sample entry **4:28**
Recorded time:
**12:16**
